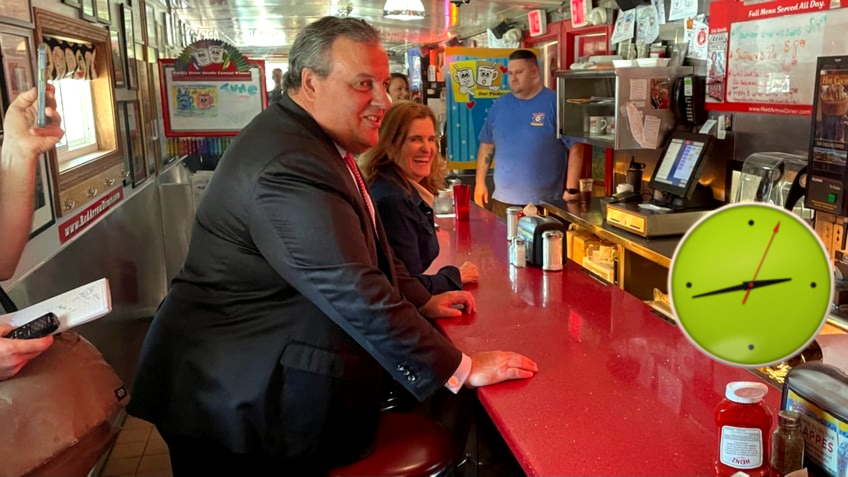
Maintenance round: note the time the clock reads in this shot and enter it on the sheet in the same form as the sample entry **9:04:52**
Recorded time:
**2:43:04**
